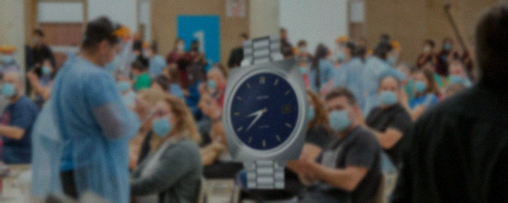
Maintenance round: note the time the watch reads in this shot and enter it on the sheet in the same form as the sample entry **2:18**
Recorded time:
**8:38**
